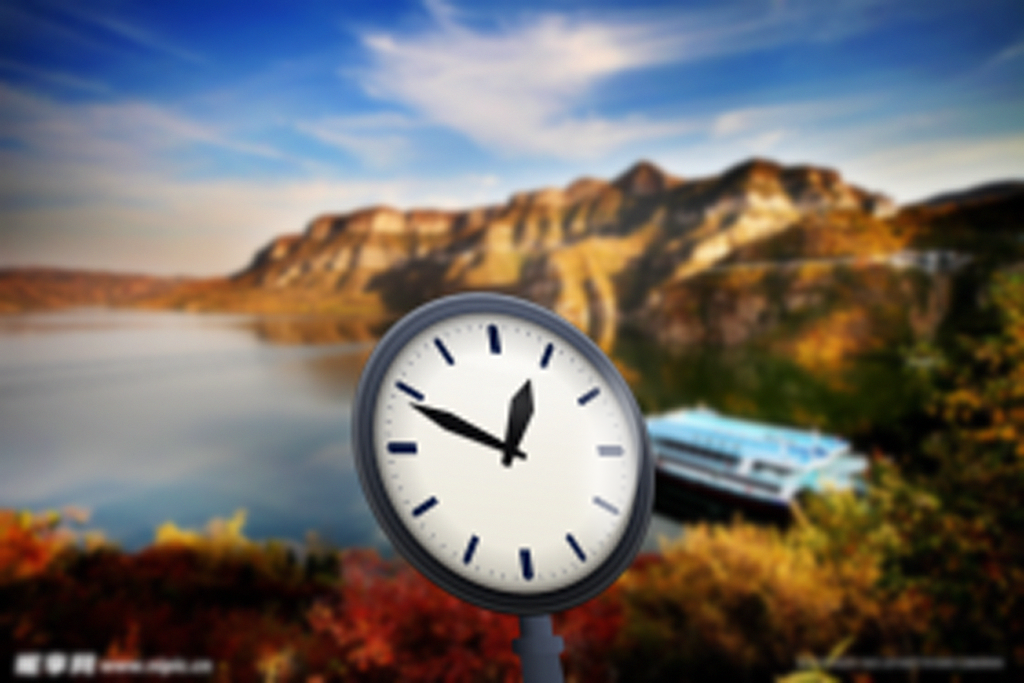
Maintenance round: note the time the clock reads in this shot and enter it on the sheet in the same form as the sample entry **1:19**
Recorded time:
**12:49**
